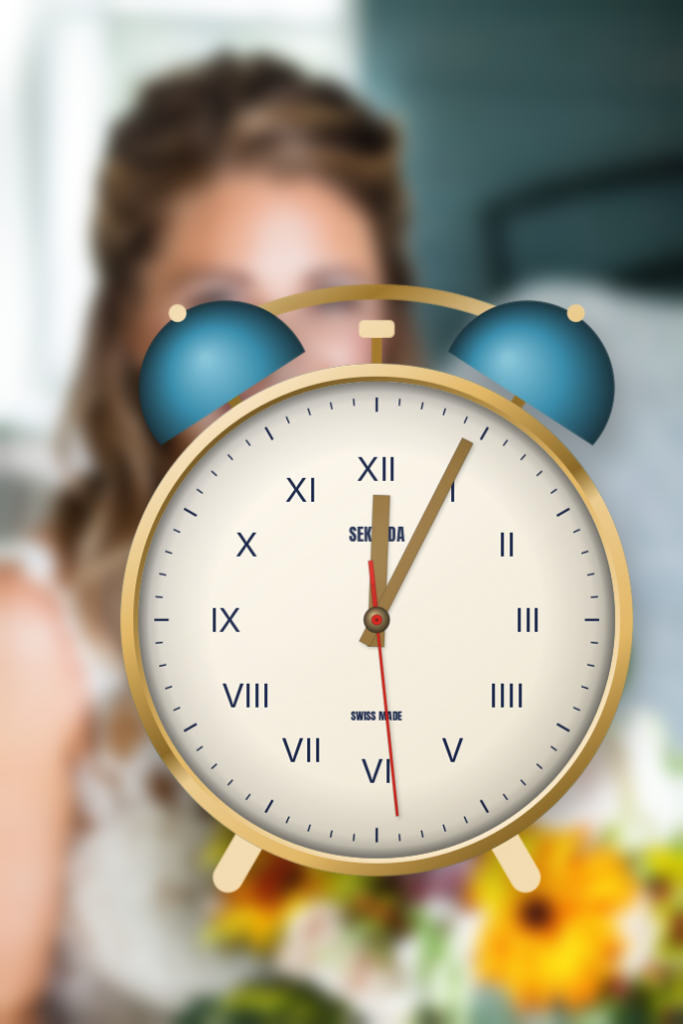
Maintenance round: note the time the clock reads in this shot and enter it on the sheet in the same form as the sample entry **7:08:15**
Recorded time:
**12:04:29**
